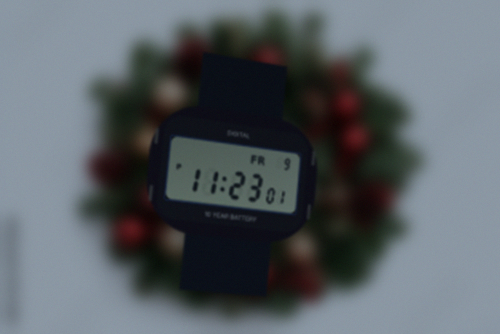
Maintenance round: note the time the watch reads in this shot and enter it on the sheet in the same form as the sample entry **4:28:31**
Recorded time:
**11:23:01**
